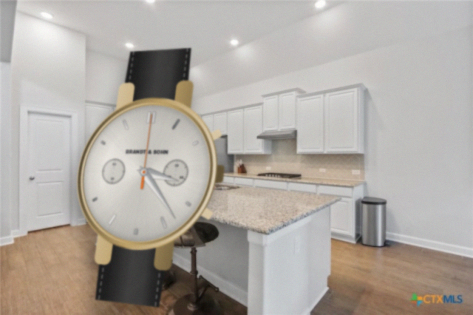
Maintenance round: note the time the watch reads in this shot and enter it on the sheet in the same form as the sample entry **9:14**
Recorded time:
**3:23**
